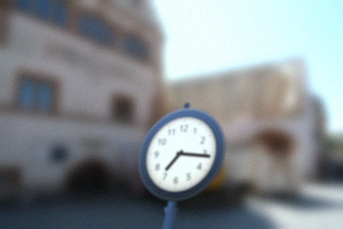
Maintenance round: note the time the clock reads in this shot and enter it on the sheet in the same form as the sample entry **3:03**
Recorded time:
**7:16**
